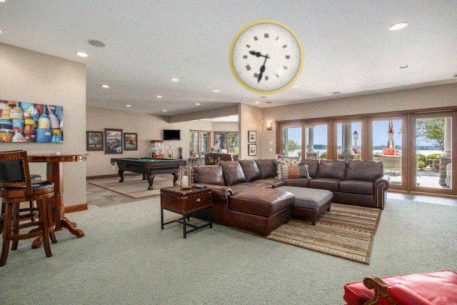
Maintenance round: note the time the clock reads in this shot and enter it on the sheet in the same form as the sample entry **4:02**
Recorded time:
**9:33**
